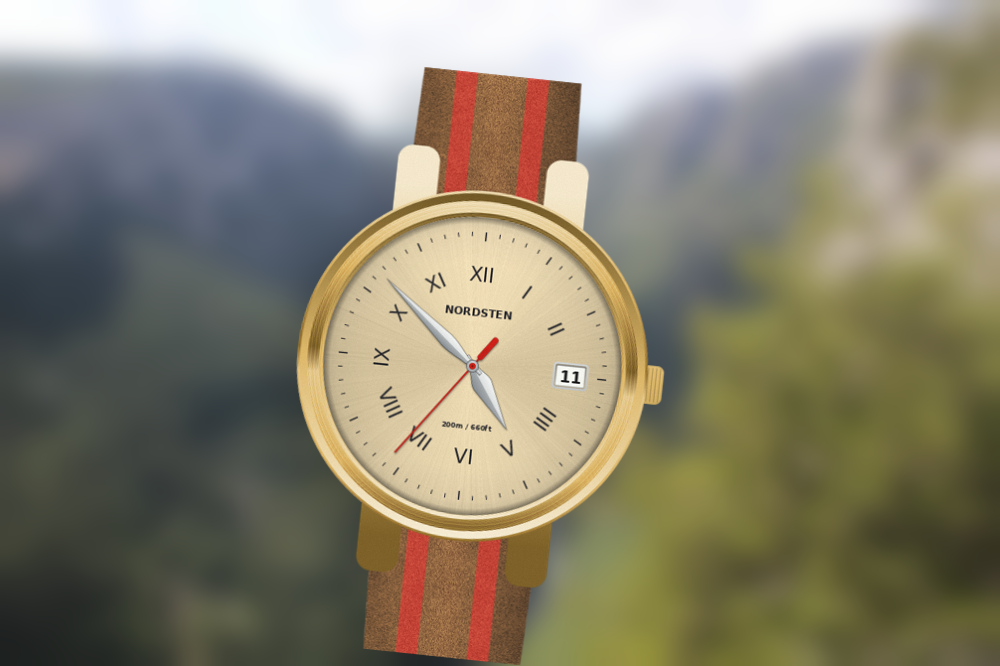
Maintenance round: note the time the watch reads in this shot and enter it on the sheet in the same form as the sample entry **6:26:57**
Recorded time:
**4:51:36**
